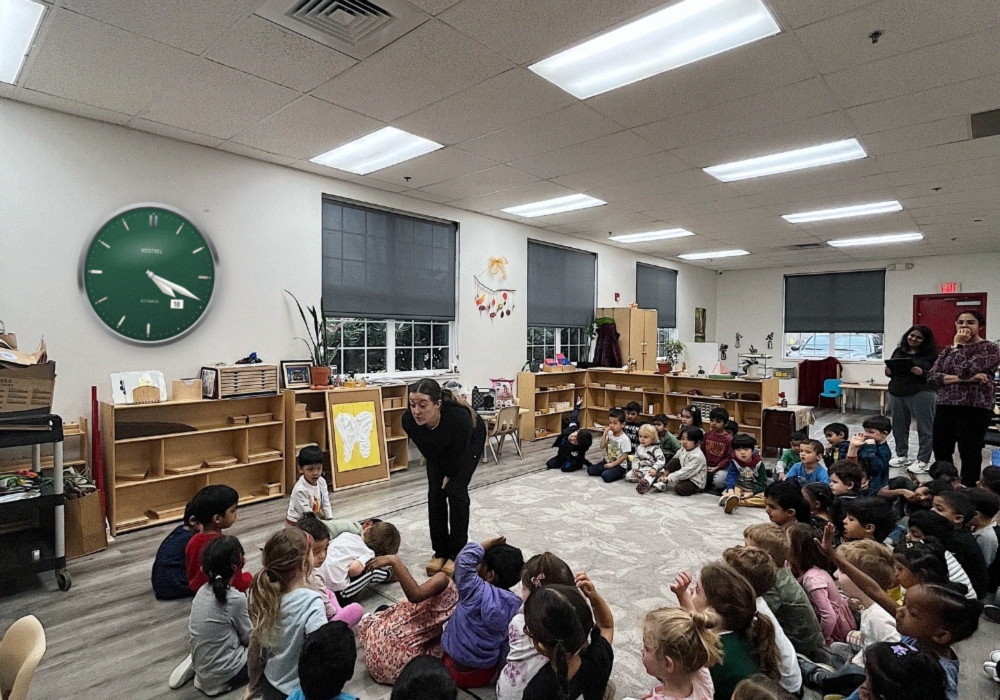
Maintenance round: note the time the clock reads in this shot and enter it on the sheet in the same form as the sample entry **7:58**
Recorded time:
**4:19**
